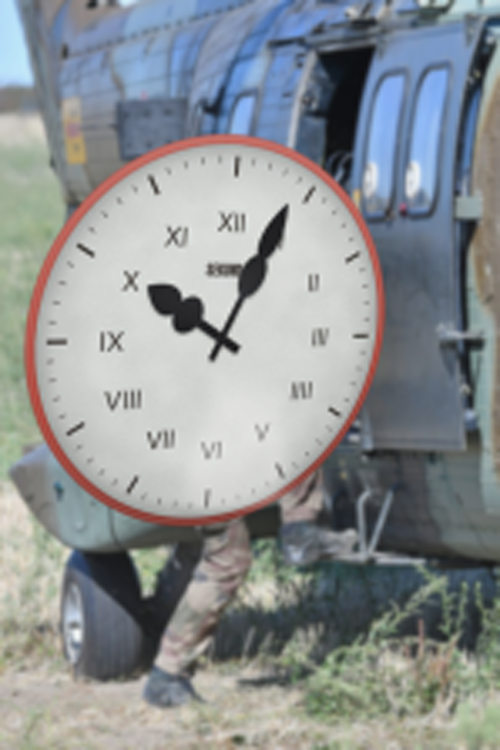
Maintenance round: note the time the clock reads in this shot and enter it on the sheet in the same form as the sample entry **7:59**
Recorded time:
**10:04**
